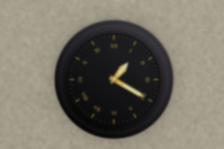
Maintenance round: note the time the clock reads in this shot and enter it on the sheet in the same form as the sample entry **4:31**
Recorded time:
**1:20**
